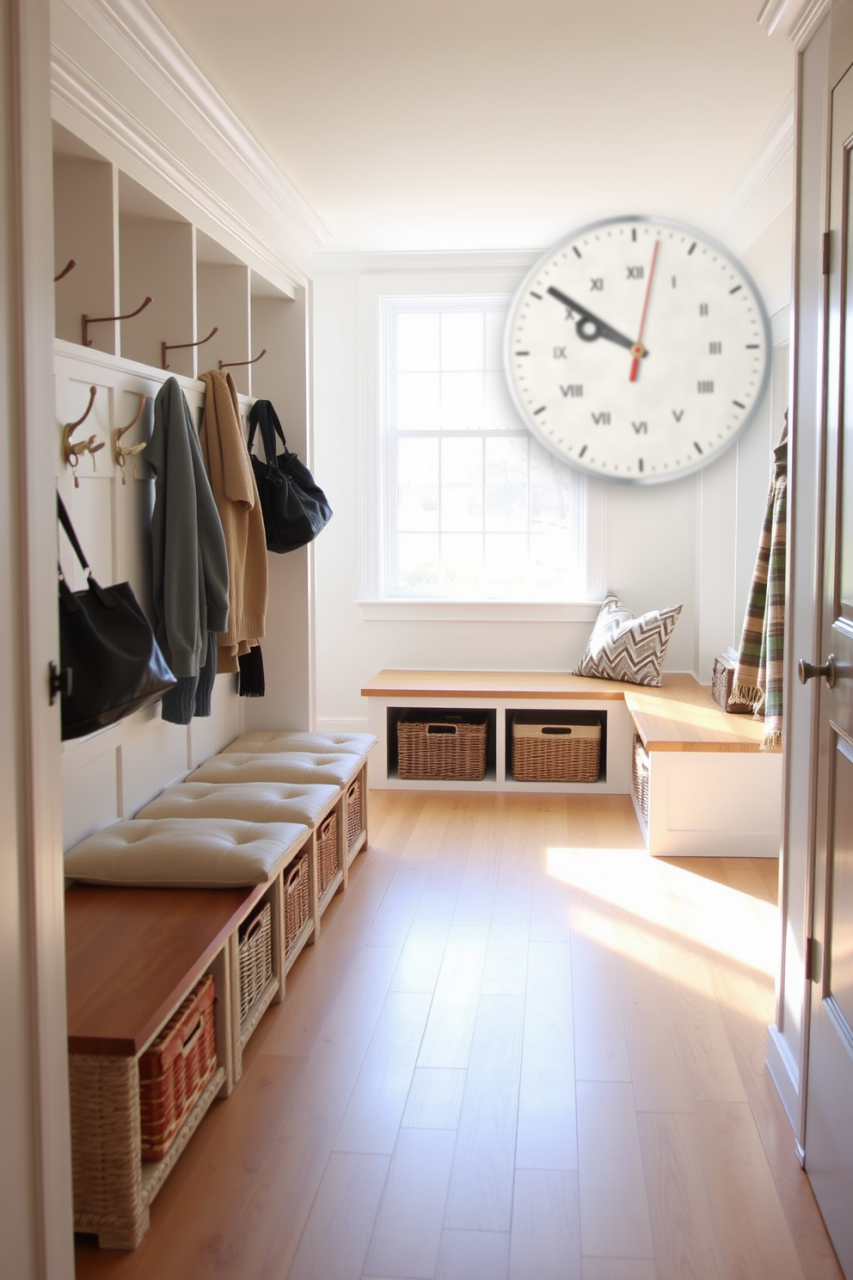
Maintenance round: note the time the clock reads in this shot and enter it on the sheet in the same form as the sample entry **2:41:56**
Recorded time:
**9:51:02**
